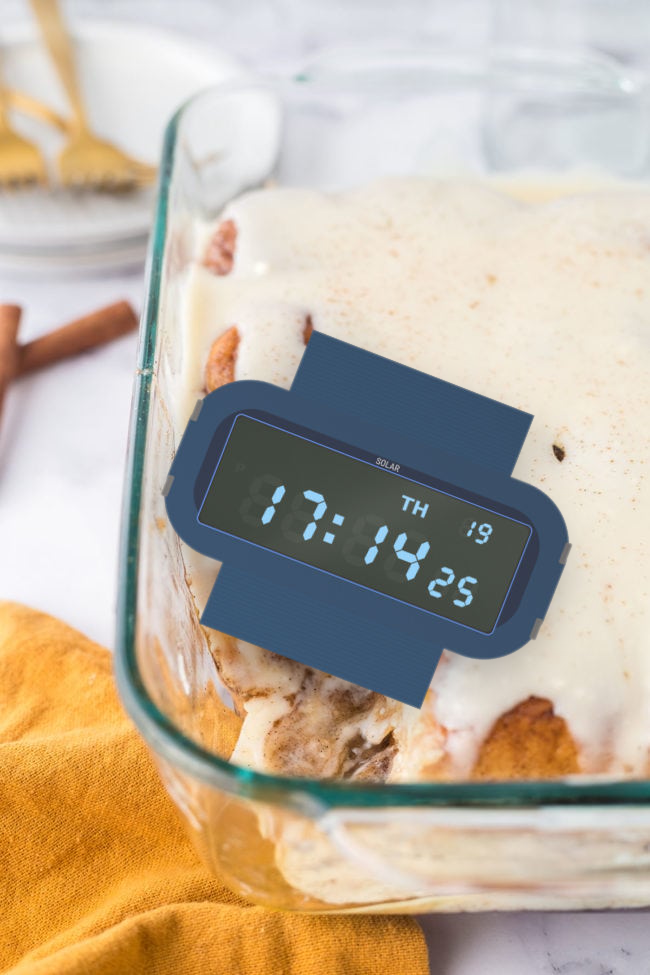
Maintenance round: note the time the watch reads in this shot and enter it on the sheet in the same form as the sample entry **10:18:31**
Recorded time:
**17:14:25**
